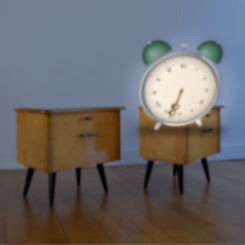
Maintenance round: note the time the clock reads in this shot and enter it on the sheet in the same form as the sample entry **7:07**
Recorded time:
**6:33**
